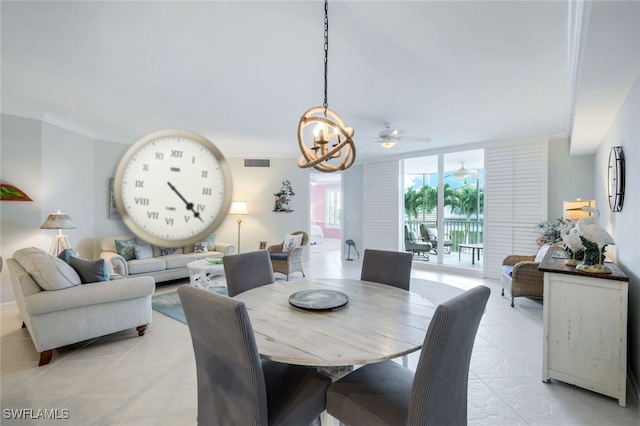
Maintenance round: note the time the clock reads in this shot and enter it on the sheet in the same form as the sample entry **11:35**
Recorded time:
**4:22**
